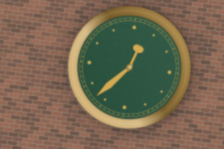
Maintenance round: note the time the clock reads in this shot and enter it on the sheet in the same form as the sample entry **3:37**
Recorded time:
**12:37**
